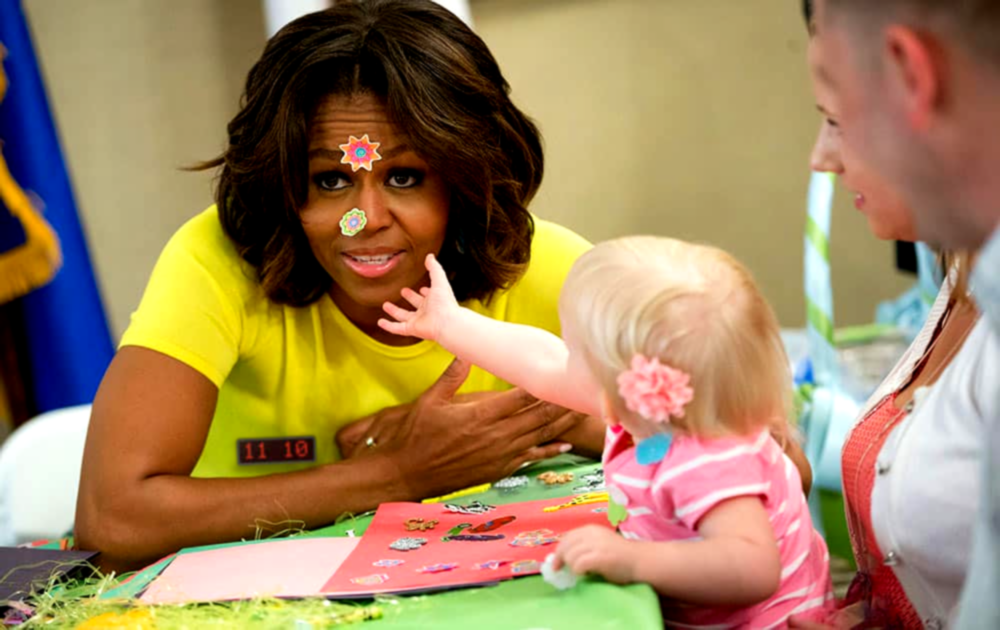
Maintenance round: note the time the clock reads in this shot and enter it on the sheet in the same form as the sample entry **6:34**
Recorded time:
**11:10**
